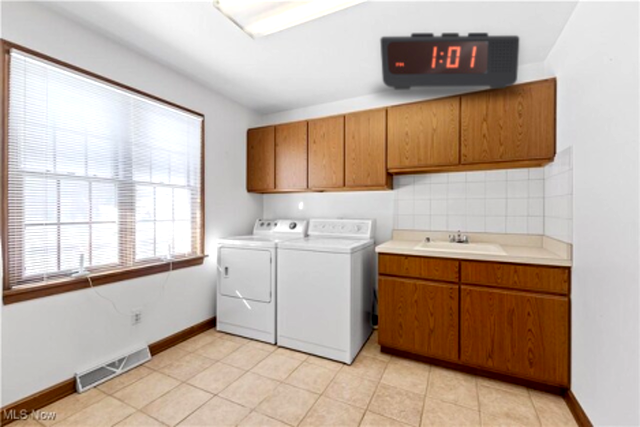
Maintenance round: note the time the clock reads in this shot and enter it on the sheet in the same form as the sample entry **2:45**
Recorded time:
**1:01**
